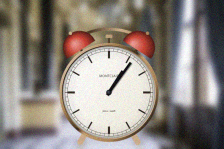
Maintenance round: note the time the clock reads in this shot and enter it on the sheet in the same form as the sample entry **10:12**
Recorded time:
**1:06**
